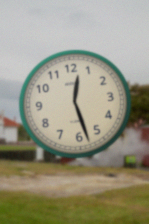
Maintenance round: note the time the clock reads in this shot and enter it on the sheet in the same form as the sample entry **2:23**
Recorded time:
**12:28**
